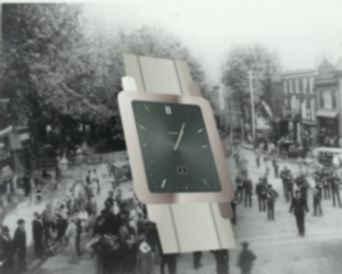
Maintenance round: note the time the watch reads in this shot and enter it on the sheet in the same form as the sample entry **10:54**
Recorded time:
**1:05**
